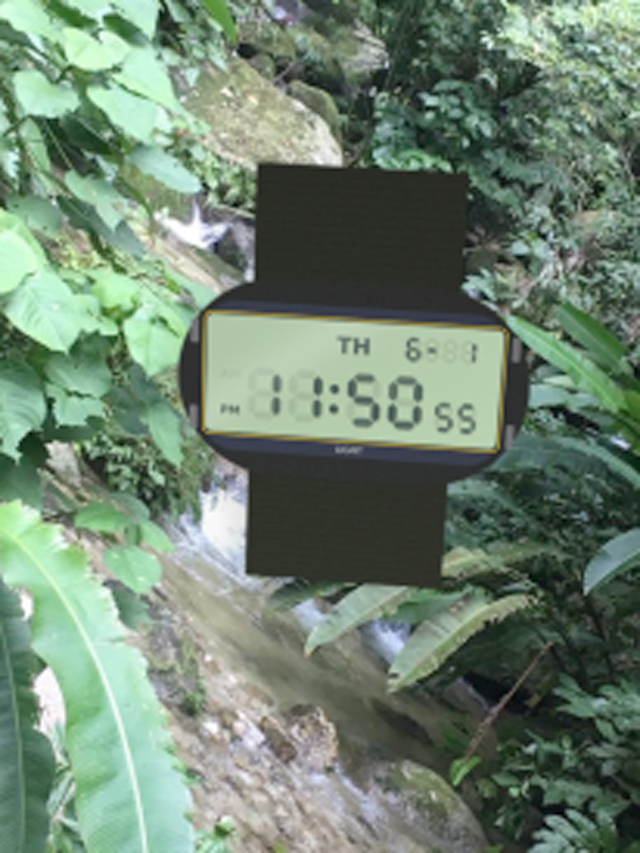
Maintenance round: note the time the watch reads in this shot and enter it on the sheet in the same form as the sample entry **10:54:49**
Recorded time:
**11:50:55**
